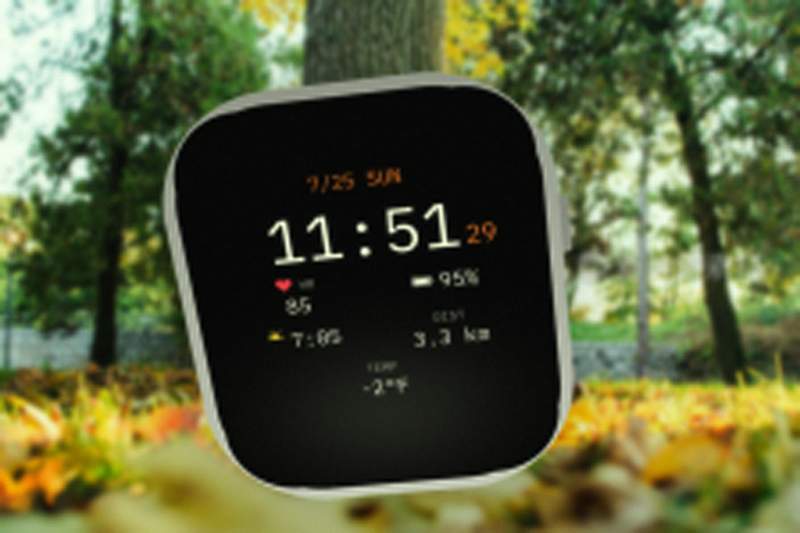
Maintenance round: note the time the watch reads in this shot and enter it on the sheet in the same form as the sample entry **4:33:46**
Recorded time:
**11:51:29**
